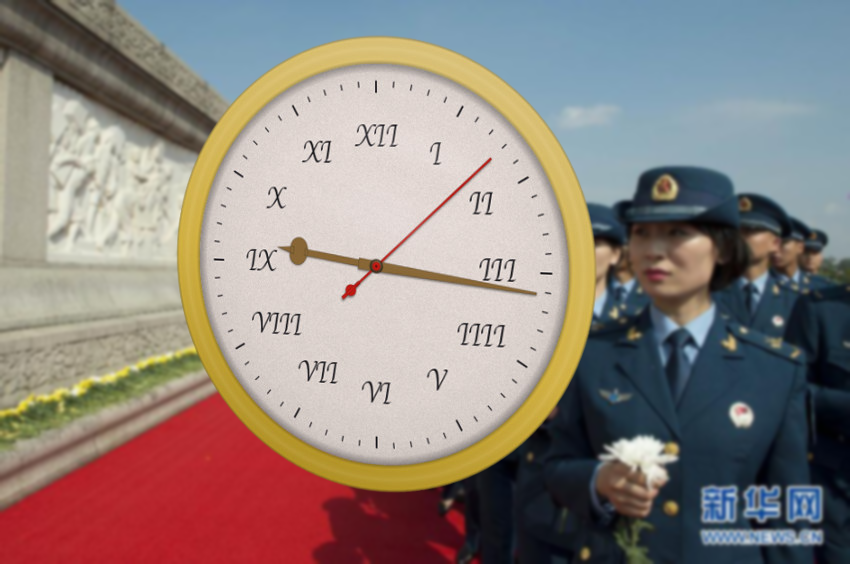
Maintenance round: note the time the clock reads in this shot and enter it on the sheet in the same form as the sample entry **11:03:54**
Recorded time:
**9:16:08**
